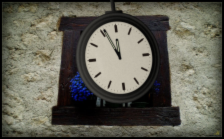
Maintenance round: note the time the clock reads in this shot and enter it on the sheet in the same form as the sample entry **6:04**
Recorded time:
**11:56**
